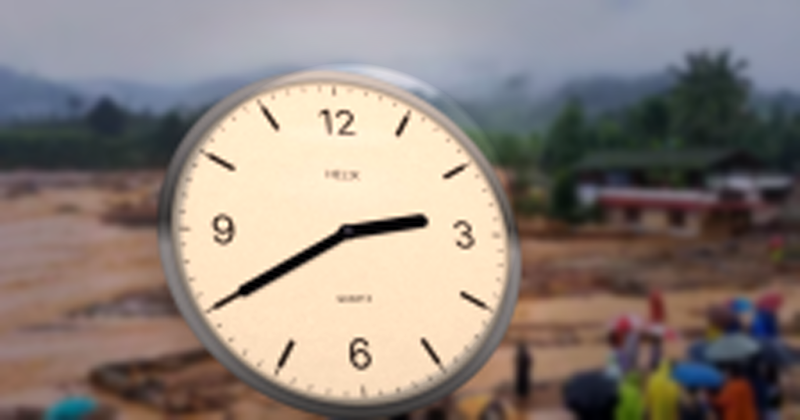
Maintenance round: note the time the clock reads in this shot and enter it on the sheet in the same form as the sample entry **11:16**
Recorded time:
**2:40**
